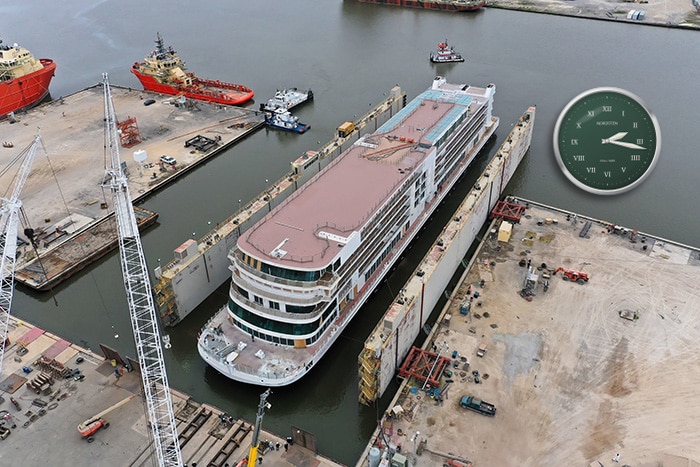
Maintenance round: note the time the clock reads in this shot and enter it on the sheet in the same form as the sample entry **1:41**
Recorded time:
**2:17**
